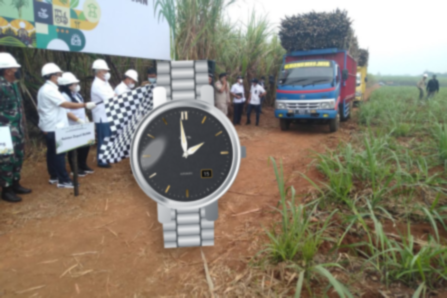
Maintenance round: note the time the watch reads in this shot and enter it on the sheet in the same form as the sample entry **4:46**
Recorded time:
**1:59**
